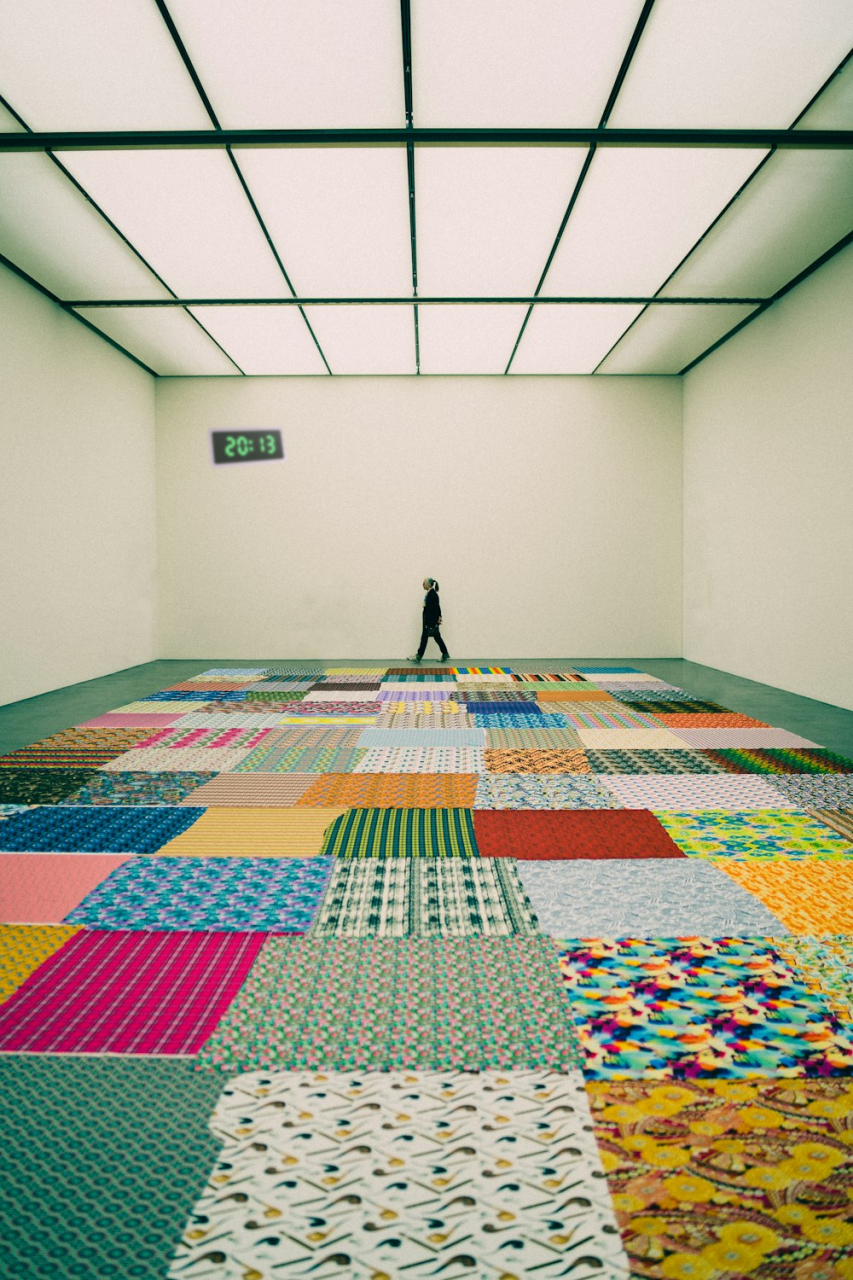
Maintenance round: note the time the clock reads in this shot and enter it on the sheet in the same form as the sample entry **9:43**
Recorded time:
**20:13**
